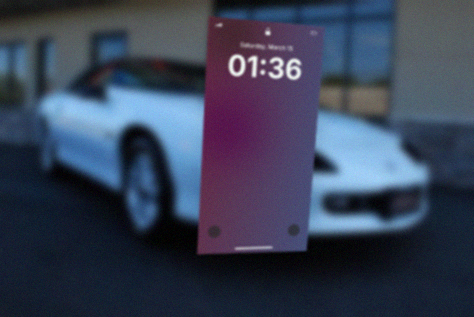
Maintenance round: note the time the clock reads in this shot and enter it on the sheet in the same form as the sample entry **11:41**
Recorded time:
**1:36**
